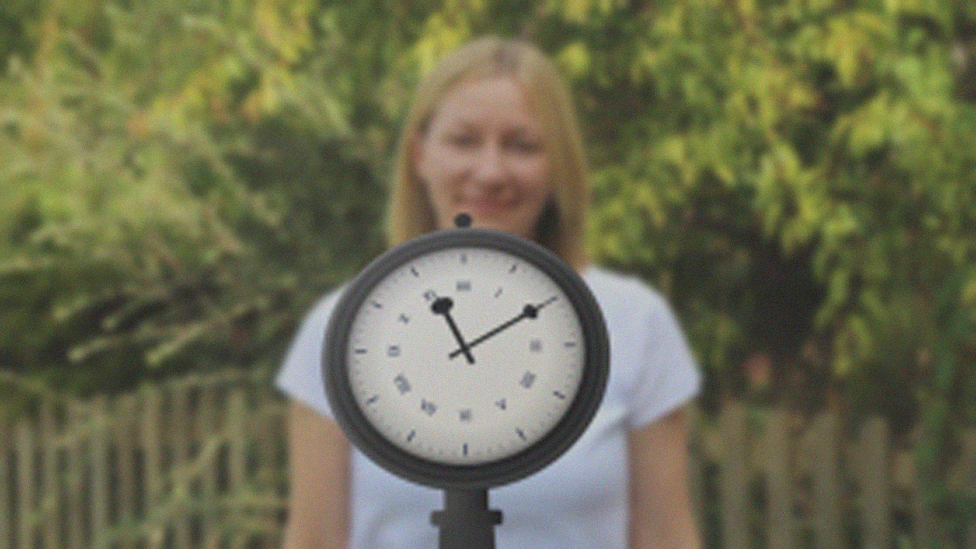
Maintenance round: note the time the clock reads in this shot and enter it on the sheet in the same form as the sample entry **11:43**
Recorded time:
**11:10**
